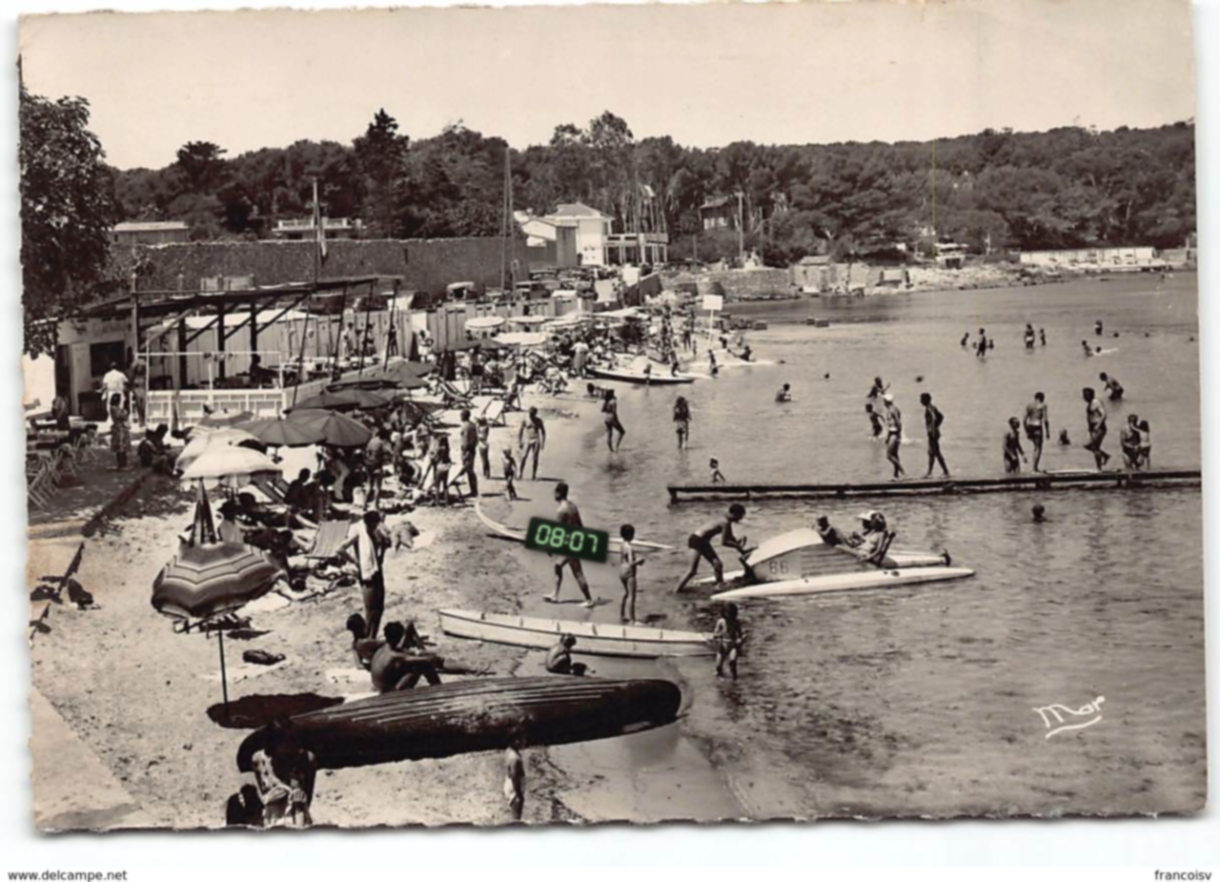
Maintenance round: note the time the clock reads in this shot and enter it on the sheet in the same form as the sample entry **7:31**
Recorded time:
**8:07**
